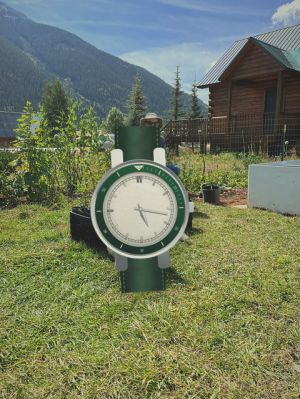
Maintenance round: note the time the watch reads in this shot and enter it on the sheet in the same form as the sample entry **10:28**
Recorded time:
**5:17**
